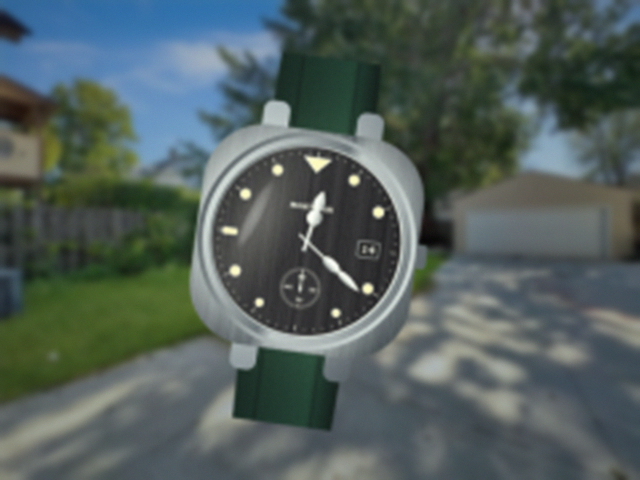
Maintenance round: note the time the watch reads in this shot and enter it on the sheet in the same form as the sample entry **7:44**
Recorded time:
**12:21**
